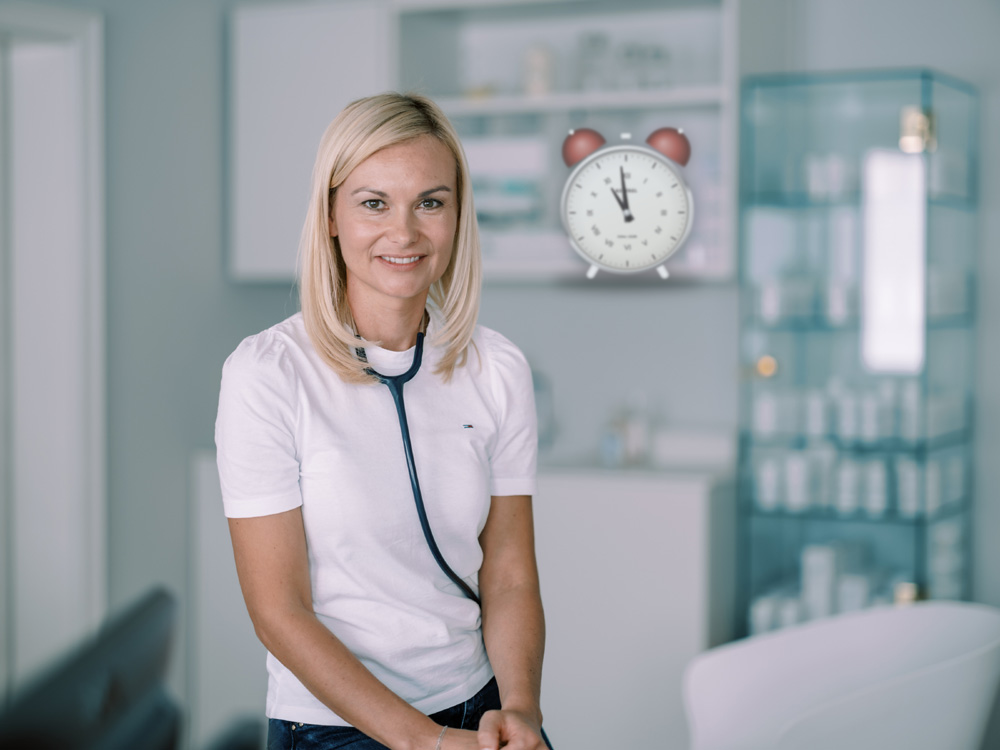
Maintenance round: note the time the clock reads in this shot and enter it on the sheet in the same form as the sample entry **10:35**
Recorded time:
**10:59**
